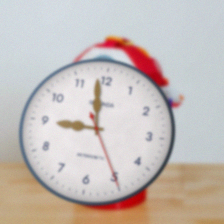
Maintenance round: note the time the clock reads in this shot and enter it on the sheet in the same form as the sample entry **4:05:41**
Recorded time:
**8:58:25**
